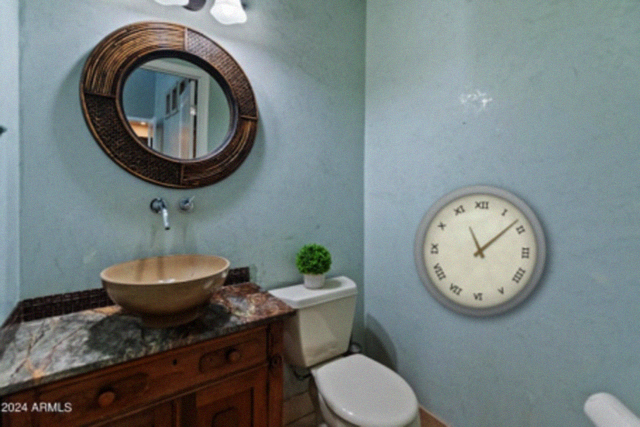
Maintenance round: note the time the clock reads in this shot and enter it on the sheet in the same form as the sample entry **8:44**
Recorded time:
**11:08**
